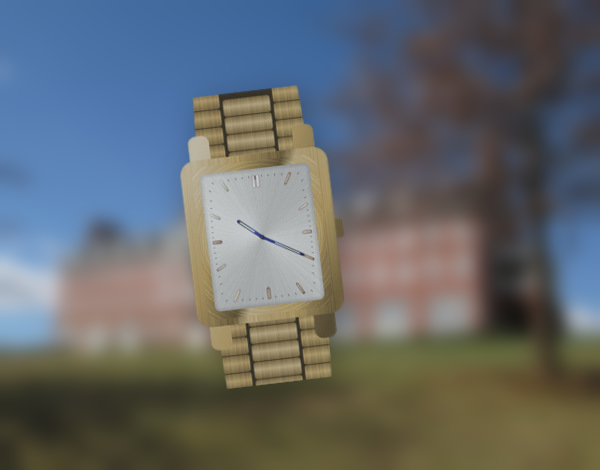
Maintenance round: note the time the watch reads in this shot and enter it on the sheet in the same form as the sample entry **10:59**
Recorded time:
**10:20**
